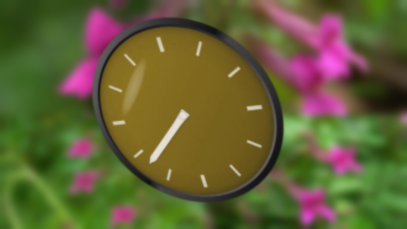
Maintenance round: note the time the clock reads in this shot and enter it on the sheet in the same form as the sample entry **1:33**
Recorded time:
**7:38**
